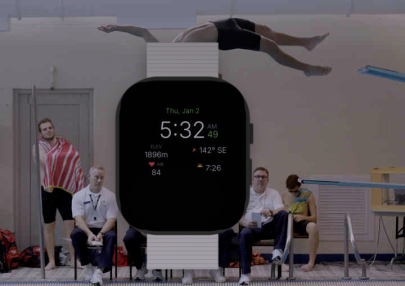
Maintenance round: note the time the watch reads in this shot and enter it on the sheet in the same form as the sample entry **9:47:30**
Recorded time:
**5:32:49**
